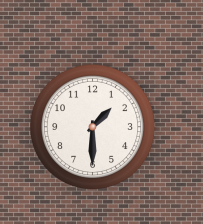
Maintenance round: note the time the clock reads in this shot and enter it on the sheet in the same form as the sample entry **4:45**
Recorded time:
**1:30**
